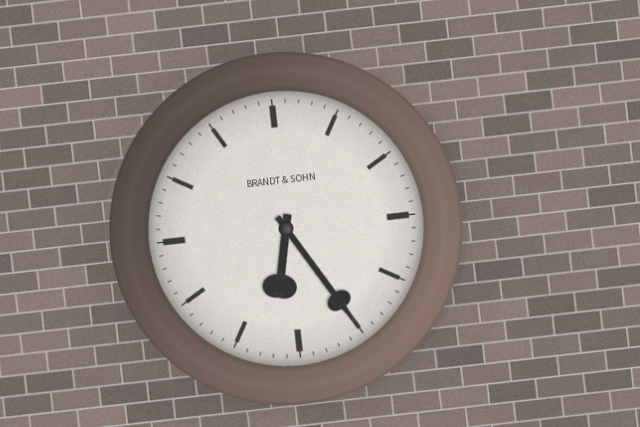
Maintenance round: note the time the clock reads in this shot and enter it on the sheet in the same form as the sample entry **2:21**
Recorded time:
**6:25**
